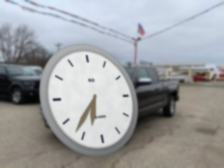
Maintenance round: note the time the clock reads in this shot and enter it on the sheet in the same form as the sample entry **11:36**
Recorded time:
**6:37**
